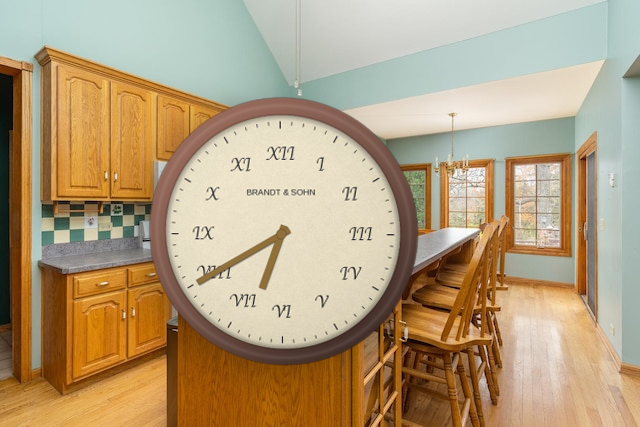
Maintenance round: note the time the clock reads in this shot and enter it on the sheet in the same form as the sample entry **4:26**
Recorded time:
**6:40**
